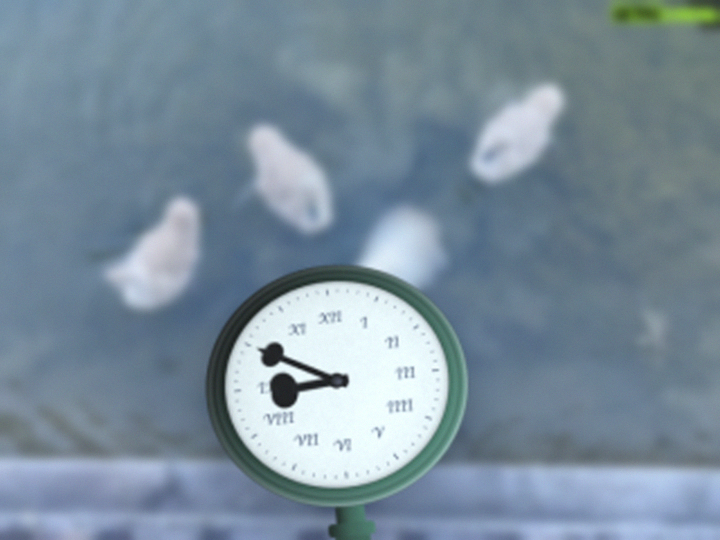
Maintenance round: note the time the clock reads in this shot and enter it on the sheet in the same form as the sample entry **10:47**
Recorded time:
**8:50**
